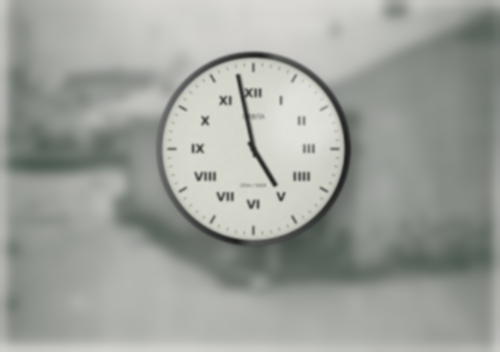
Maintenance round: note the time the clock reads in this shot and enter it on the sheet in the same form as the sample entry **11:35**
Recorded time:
**4:58**
